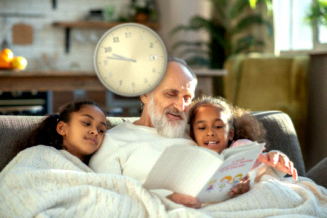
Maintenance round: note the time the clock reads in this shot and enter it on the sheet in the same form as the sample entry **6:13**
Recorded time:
**9:47**
